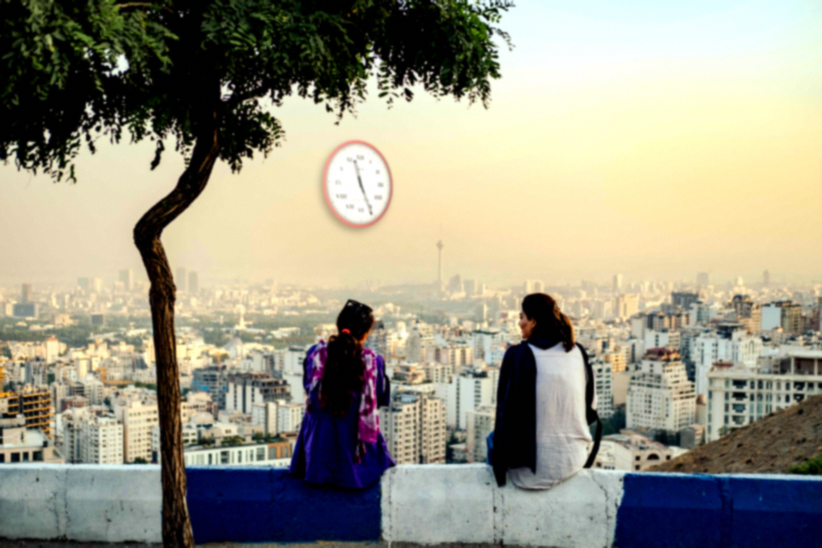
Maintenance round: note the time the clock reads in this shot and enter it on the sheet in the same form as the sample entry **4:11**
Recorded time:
**11:26**
